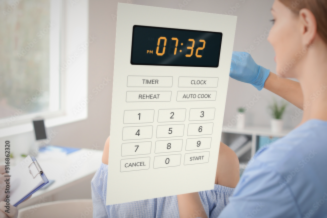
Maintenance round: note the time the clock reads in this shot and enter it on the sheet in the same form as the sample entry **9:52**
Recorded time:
**7:32**
